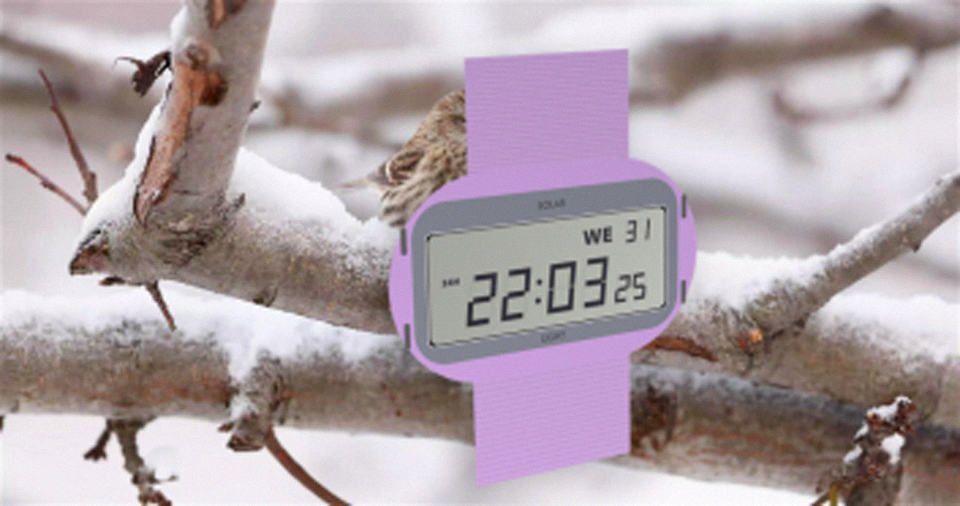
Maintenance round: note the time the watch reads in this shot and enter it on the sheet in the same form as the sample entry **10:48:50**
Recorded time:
**22:03:25**
